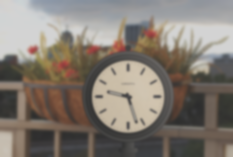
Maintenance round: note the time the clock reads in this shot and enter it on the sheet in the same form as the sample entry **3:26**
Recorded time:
**9:27**
